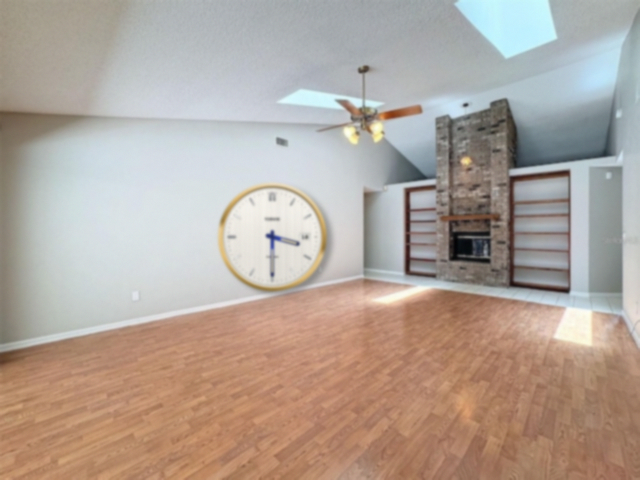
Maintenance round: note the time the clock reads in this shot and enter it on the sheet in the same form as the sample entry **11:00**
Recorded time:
**3:30**
